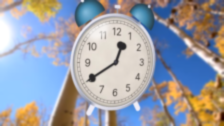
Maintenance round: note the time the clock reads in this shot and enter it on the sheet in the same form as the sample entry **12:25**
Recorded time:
**12:40**
